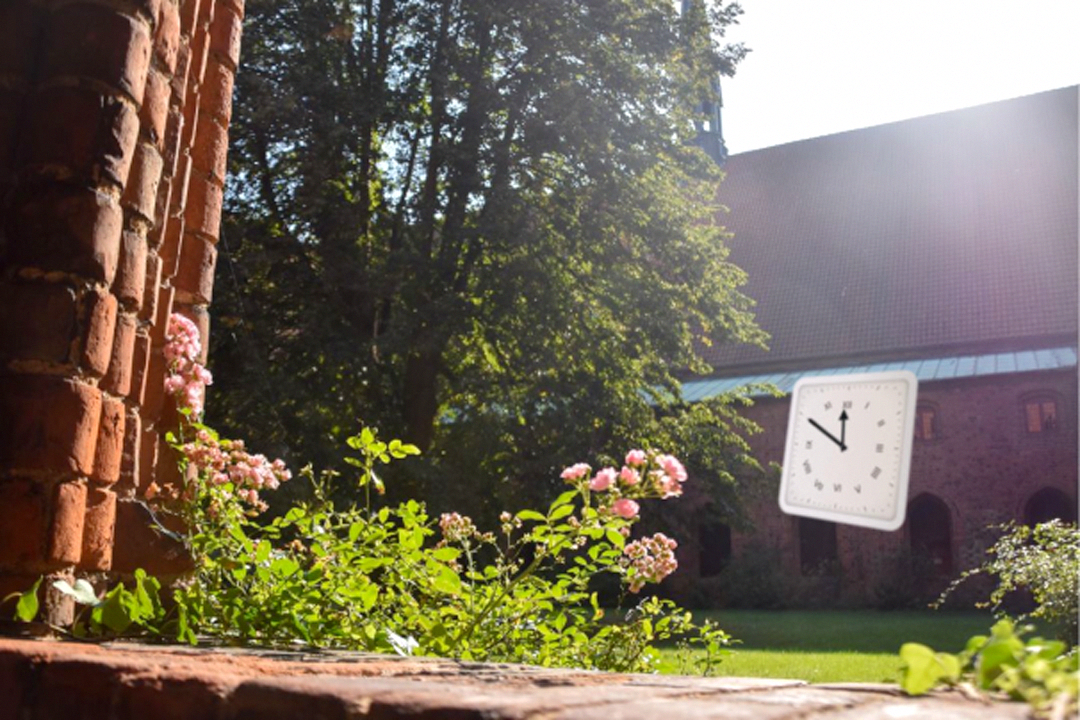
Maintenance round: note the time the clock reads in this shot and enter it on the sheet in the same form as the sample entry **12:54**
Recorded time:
**11:50**
